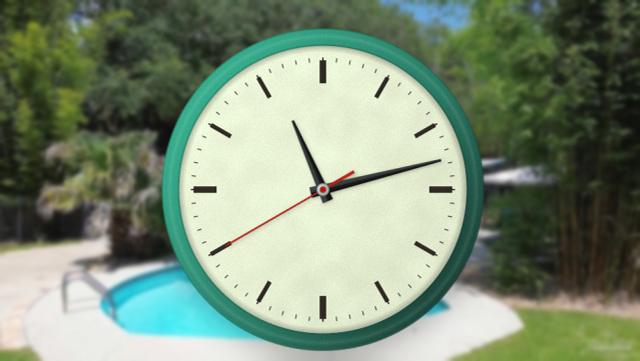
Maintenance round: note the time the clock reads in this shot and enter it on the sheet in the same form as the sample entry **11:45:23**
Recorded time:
**11:12:40**
